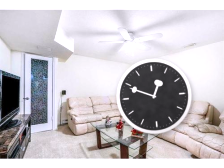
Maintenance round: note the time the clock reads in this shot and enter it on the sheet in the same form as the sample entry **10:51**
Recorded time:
**12:49**
